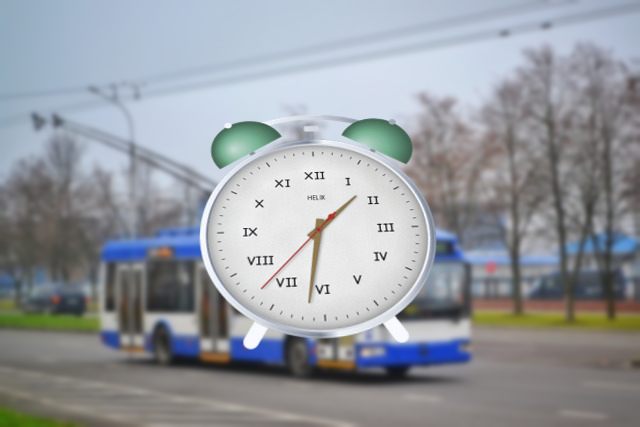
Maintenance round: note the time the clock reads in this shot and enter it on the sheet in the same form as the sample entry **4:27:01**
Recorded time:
**1:31:37**
